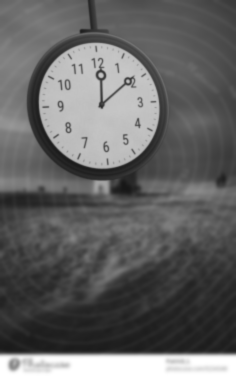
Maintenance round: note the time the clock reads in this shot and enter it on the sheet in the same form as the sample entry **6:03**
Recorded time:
**12:09**
